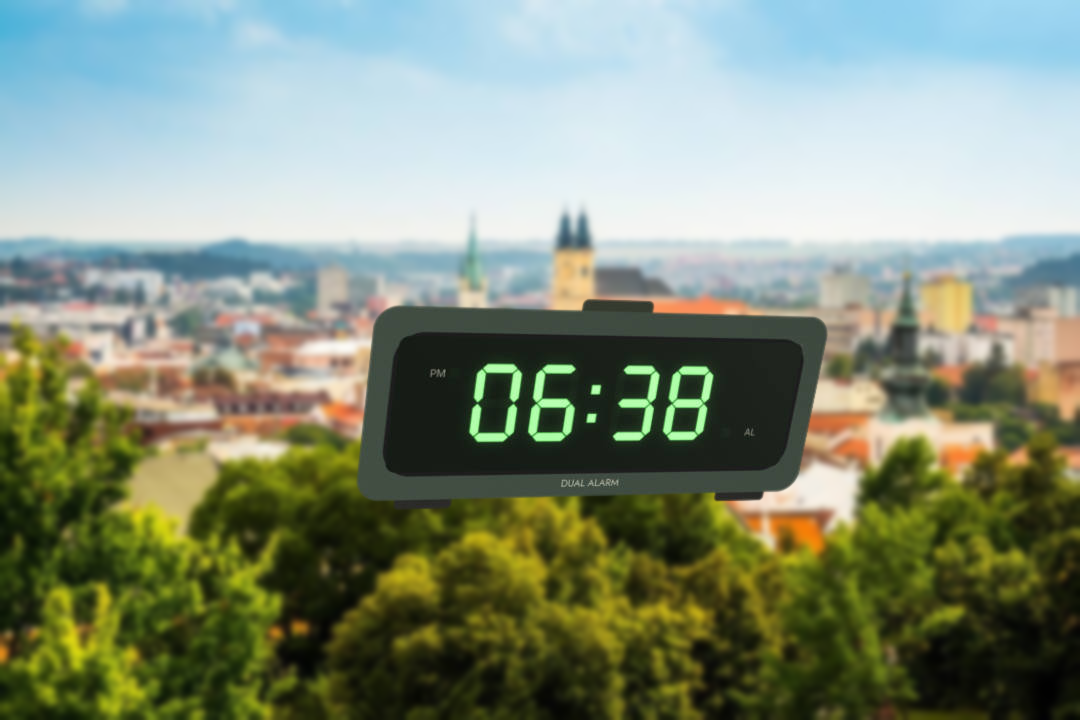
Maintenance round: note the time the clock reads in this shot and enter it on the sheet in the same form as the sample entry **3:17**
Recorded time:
**6:38**
